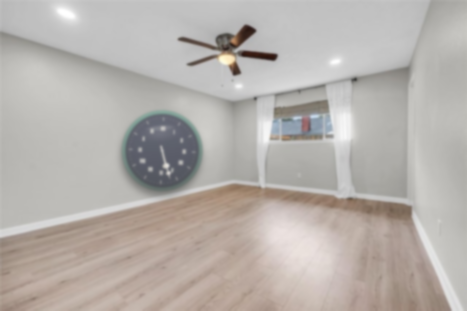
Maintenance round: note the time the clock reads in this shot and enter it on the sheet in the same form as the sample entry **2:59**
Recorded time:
**5:27**
